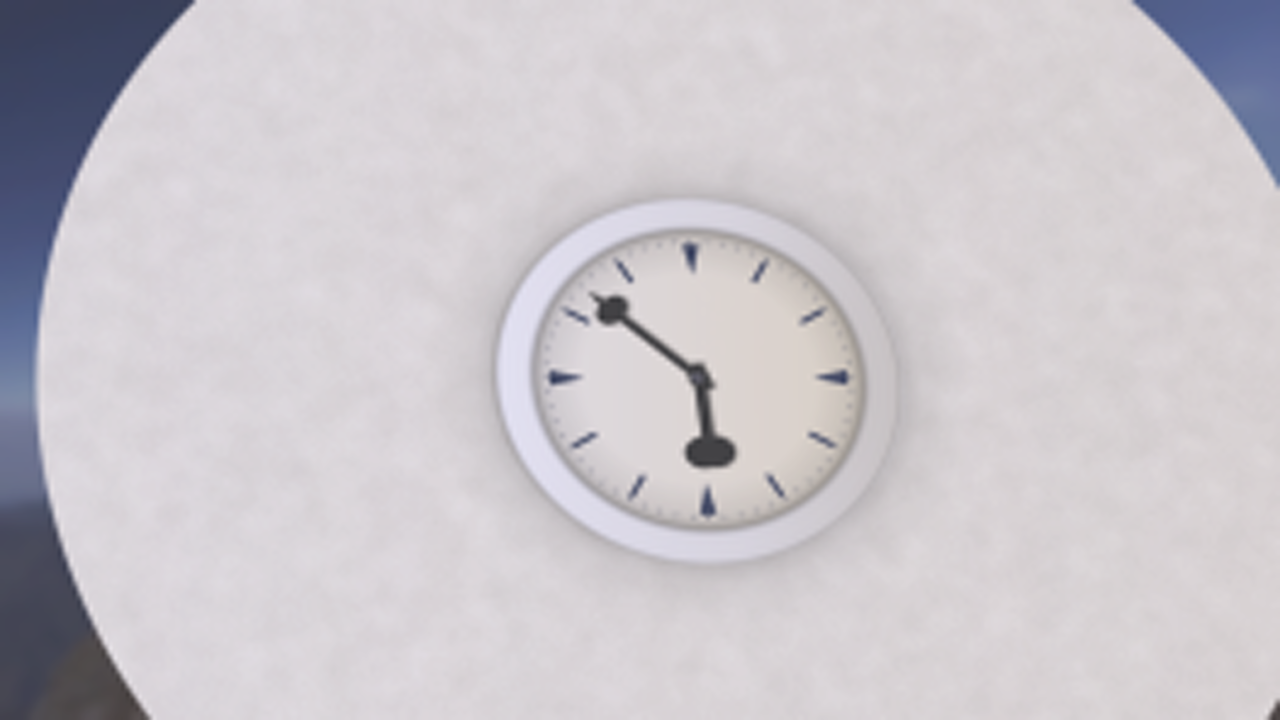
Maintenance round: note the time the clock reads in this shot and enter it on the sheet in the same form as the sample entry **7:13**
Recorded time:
**5:52**
